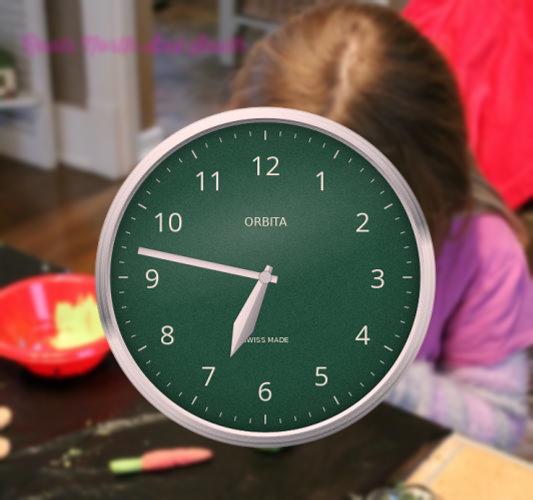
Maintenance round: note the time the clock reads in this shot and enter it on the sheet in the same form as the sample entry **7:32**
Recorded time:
**6:47**
